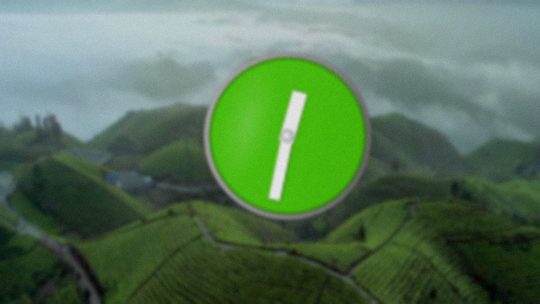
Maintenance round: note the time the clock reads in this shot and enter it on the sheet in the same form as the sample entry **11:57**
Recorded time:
**12:32**
